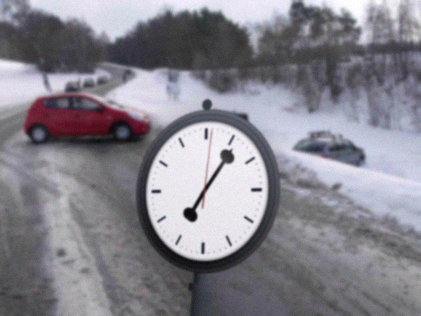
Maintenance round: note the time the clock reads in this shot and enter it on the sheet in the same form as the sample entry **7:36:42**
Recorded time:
**7:06:01**
